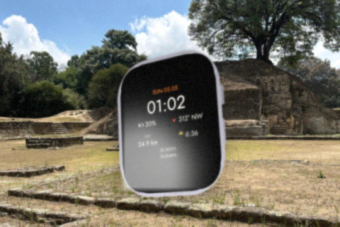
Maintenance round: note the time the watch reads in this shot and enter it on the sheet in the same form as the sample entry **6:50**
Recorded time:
**1:02**
